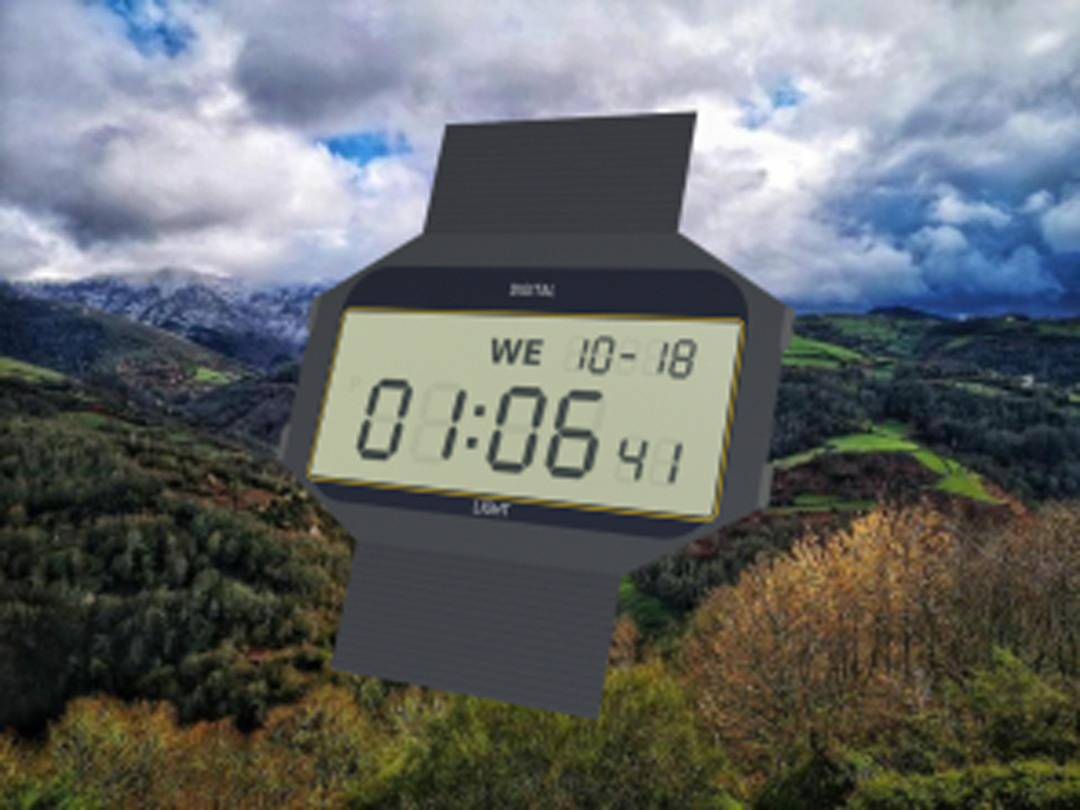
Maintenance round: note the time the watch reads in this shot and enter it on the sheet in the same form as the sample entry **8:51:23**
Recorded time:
**1:06:41**
